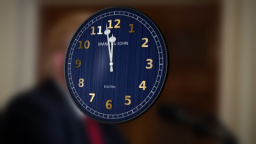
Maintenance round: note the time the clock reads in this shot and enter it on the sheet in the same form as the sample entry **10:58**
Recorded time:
**11:58**
